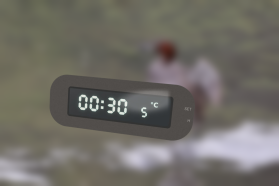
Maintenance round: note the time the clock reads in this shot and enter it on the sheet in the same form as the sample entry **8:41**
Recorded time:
**0:30**
